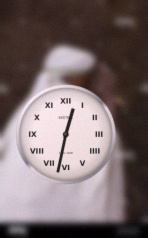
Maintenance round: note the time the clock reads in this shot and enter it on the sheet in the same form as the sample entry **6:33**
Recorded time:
**12:32**
